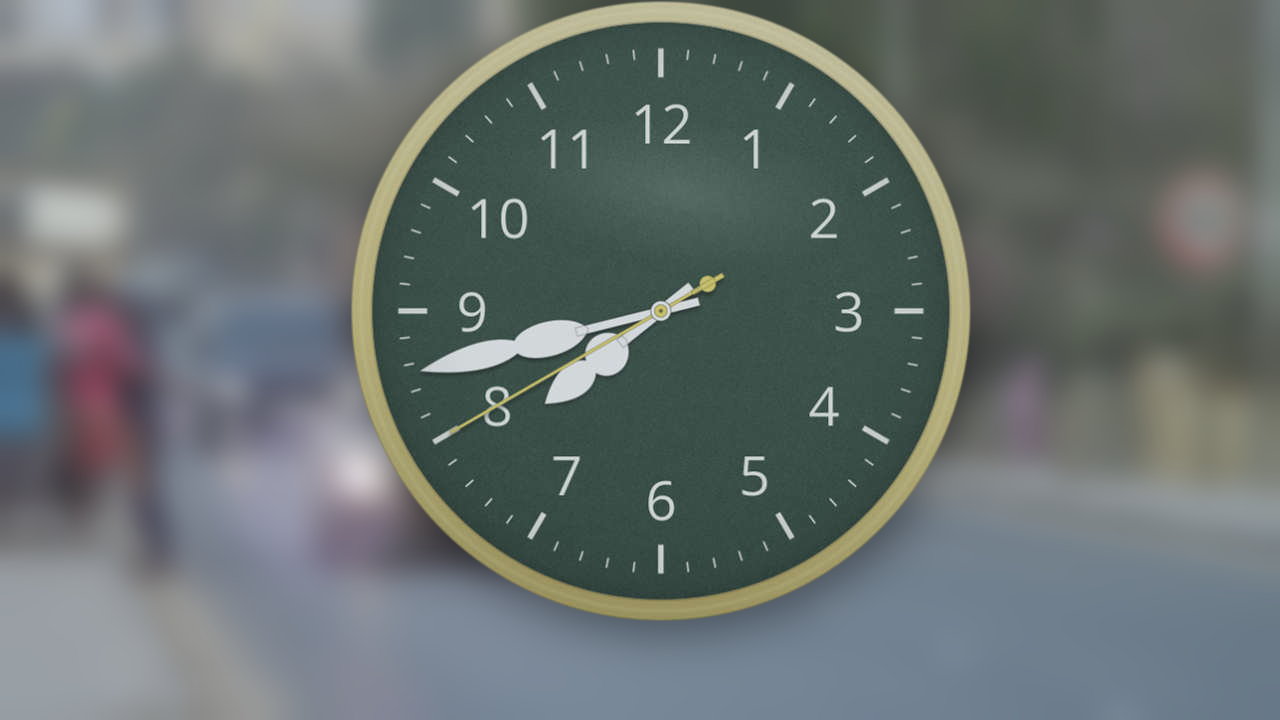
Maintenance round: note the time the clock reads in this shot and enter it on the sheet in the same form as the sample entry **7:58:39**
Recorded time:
**7:42:40**
